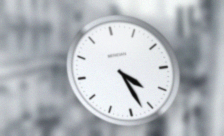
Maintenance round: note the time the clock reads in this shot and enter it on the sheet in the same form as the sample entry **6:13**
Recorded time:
**4:27**
